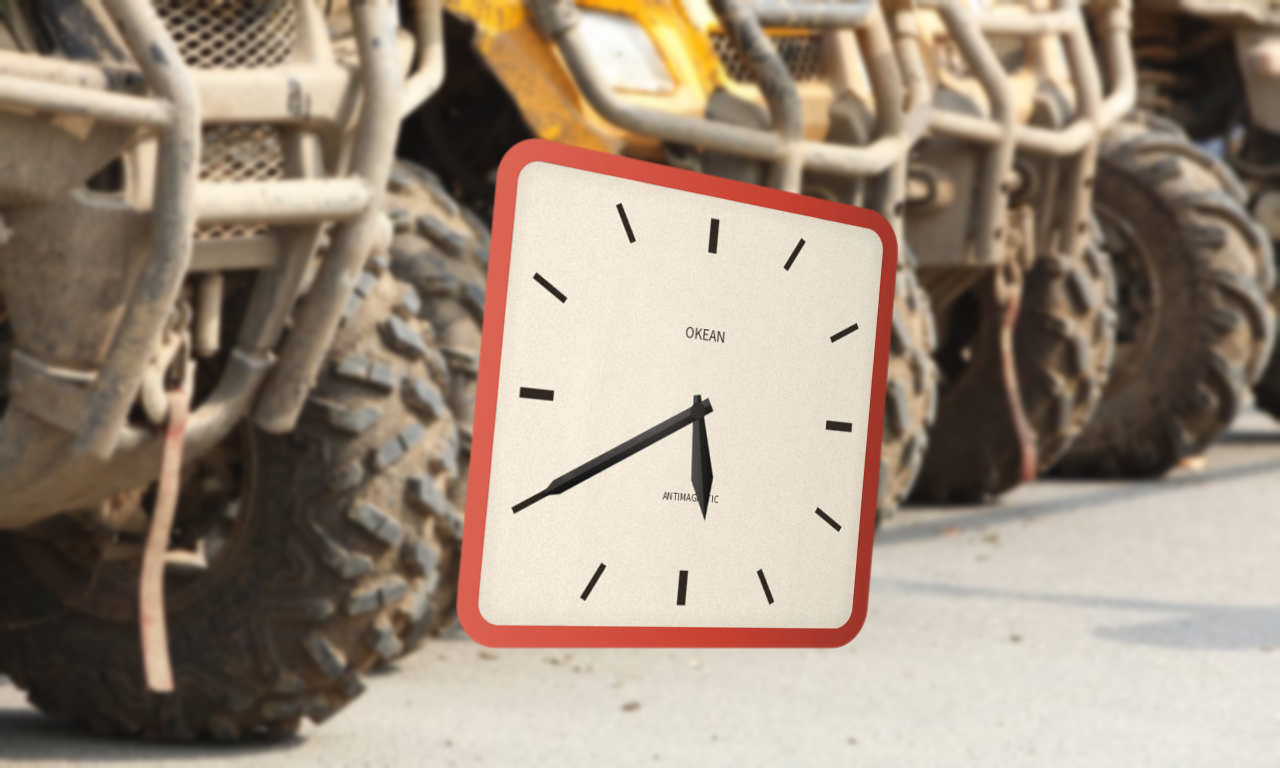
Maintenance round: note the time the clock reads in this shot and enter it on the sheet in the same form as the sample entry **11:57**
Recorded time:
**5:40**
